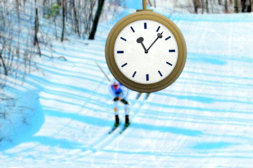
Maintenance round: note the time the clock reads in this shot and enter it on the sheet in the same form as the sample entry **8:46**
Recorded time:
**11:07**
